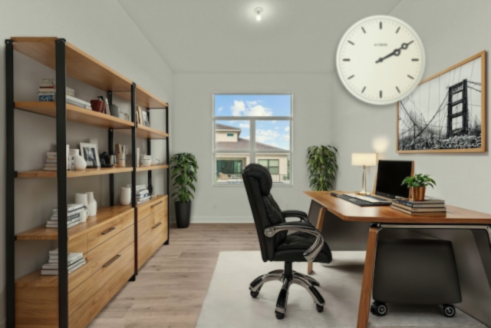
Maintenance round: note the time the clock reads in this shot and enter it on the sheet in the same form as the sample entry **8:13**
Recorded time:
**2:10**
